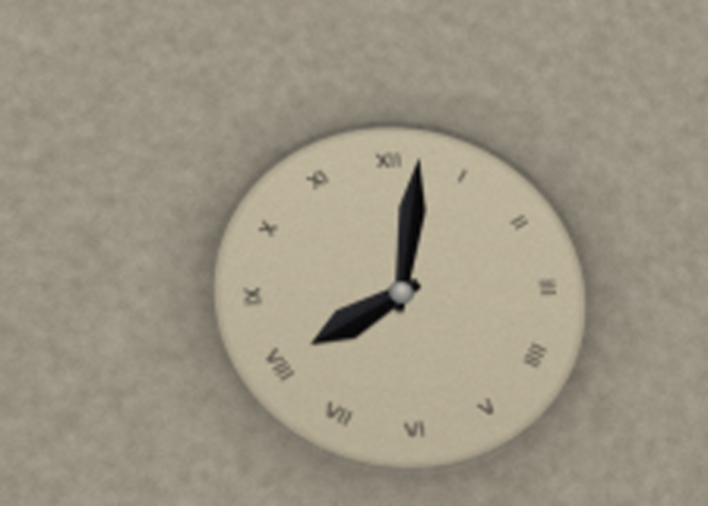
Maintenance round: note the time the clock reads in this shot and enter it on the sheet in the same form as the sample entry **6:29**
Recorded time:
**8:02**
